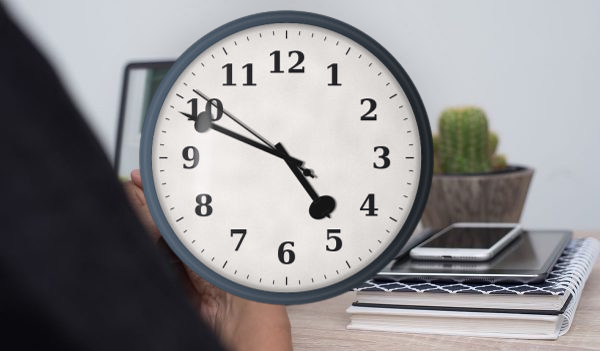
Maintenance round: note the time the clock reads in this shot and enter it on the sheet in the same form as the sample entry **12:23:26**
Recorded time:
**4:48:51**
